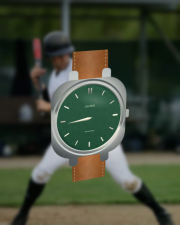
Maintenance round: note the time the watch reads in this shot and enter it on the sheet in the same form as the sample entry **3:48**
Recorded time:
**8:44**
